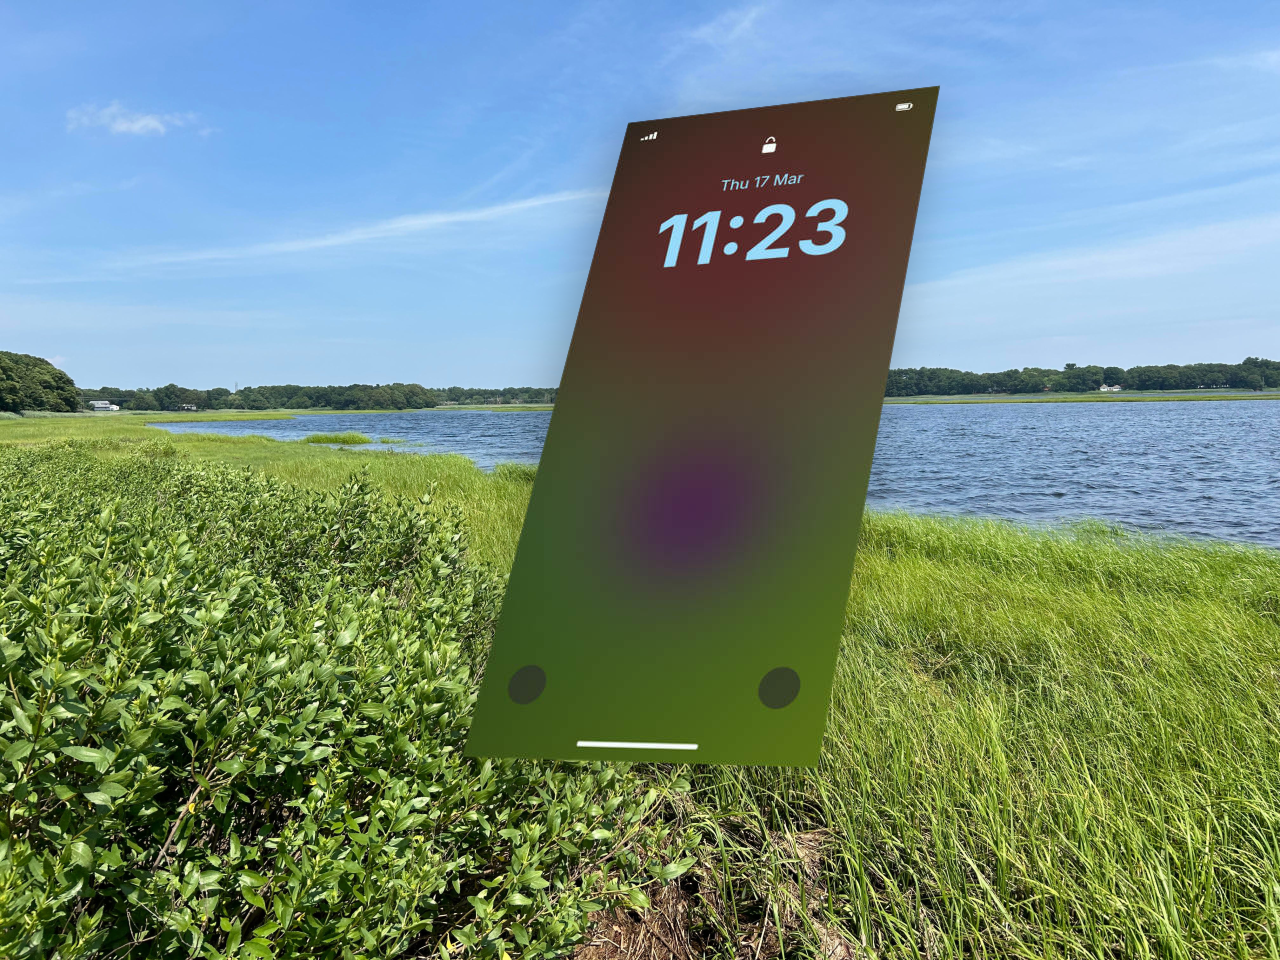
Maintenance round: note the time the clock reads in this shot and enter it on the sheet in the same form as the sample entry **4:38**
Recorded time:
**11:23**
